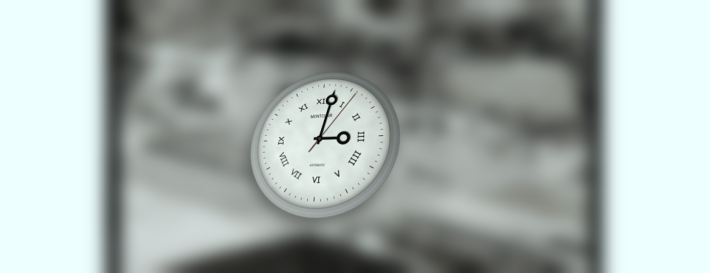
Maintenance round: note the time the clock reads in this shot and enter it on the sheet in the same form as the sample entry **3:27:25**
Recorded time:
**3:02:06**
